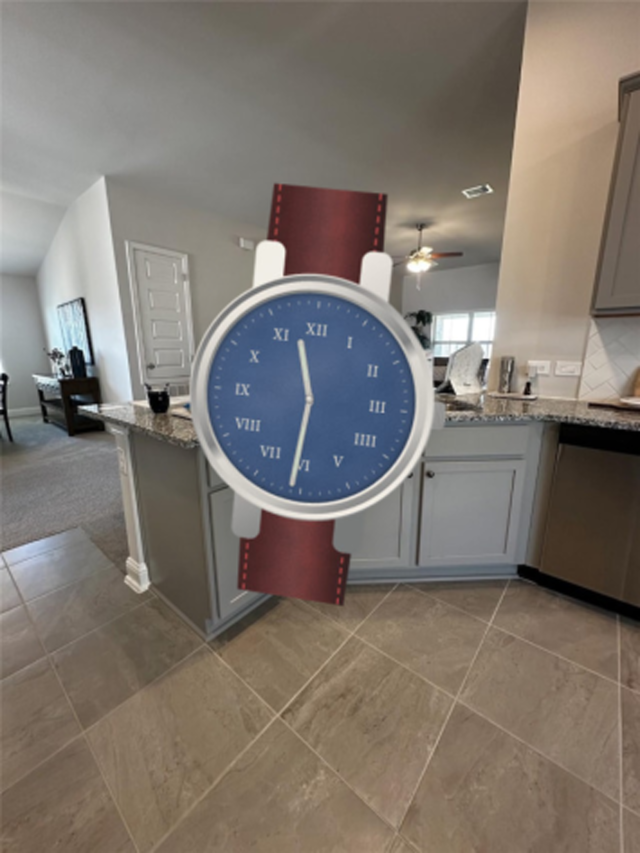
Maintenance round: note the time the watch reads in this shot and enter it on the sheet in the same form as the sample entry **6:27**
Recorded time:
**11:31**
